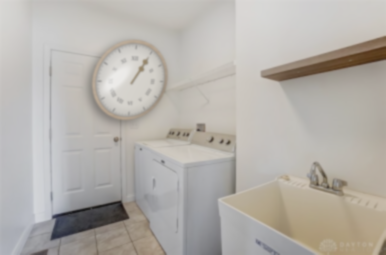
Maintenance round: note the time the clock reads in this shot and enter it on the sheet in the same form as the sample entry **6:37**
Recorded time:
**1:05**
